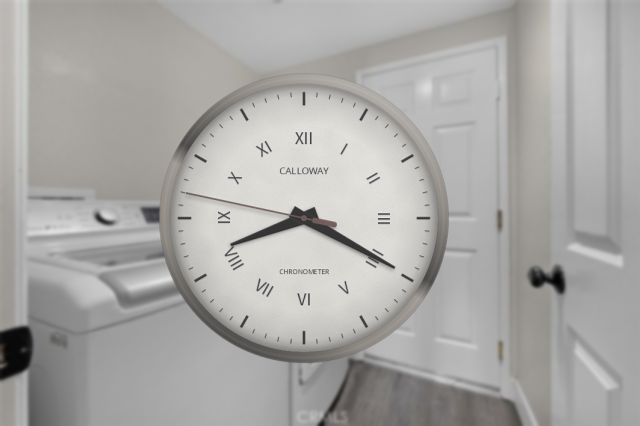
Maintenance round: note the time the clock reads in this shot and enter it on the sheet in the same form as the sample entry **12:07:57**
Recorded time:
**8:19:47**
